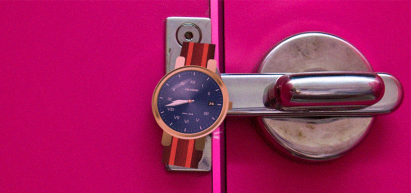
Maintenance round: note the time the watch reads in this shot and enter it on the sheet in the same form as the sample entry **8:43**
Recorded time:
**8:42**
